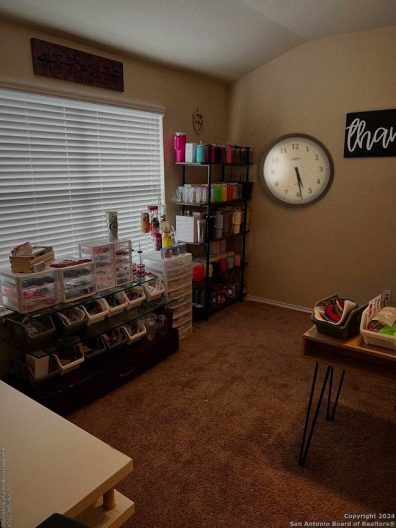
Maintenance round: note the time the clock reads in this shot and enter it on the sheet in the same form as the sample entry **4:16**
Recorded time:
**5:29**
